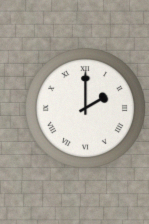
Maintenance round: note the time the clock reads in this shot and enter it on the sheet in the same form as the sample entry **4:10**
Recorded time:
**2:00**
